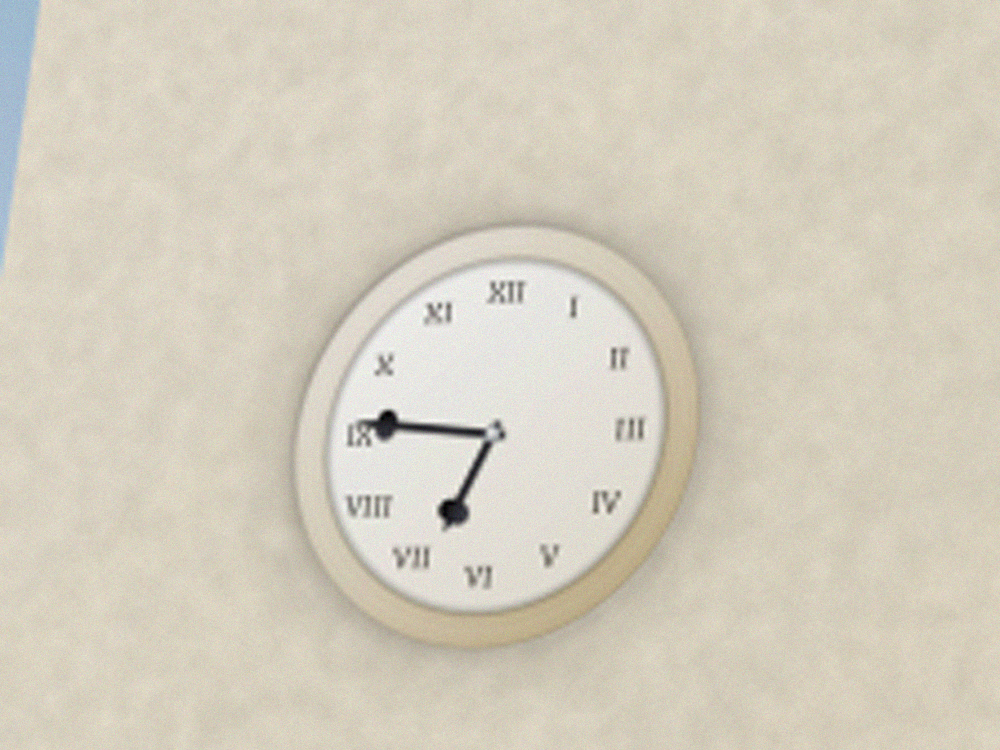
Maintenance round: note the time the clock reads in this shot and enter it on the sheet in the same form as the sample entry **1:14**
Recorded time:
**6:46**
